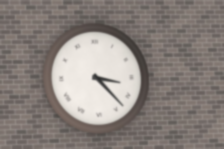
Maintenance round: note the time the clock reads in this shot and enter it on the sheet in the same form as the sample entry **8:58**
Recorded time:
**3:23**
